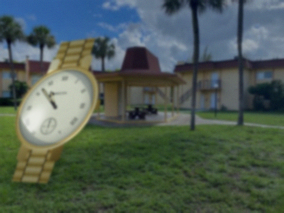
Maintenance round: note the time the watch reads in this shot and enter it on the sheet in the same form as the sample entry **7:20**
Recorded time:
**10:52**
